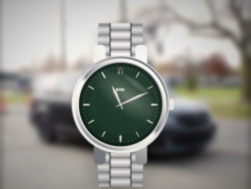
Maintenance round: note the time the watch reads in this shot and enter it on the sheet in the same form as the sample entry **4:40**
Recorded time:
**11:11**
